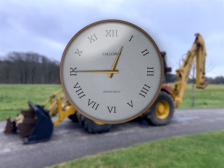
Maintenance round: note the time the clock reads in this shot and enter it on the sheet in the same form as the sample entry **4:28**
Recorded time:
**12:45**
